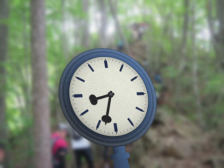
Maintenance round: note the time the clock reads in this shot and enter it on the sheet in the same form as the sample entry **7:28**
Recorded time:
**8:33**
